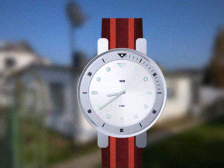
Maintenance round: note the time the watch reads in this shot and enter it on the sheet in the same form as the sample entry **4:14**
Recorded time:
**8:39**
